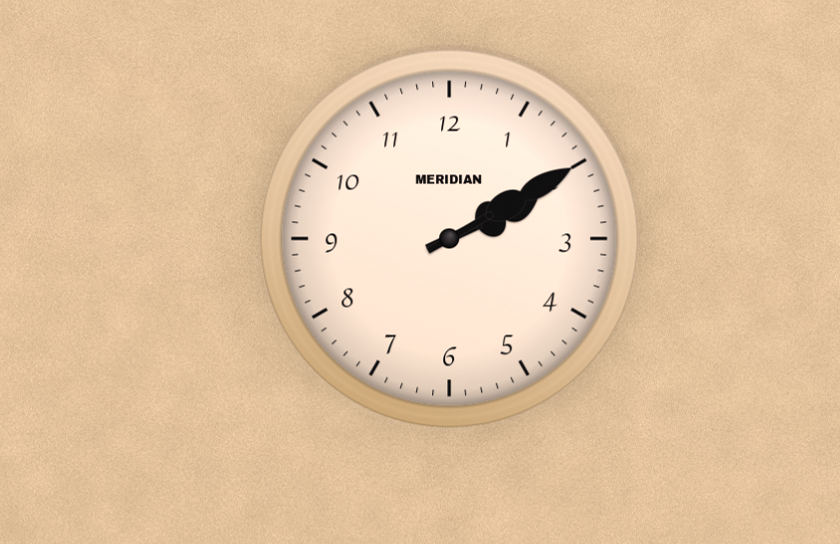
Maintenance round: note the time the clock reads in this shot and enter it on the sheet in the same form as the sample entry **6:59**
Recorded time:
**2:10**
